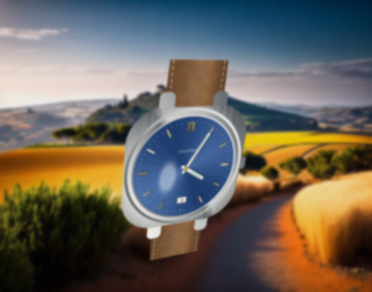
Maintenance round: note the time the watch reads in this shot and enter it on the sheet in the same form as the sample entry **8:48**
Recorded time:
**4:05**
